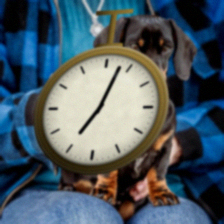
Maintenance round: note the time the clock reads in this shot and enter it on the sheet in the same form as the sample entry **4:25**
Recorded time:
**7:03**
